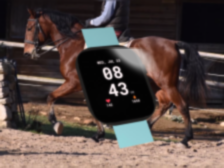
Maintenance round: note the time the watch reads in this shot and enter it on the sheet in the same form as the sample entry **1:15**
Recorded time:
**8:43**
